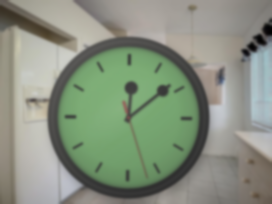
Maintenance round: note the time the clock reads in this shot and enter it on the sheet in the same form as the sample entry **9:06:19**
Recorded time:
**12:08:27**
